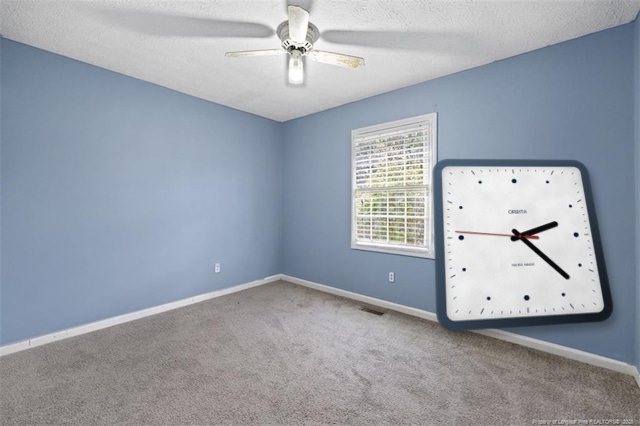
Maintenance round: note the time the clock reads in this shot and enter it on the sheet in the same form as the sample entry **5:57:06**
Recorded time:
**2:22:46**
